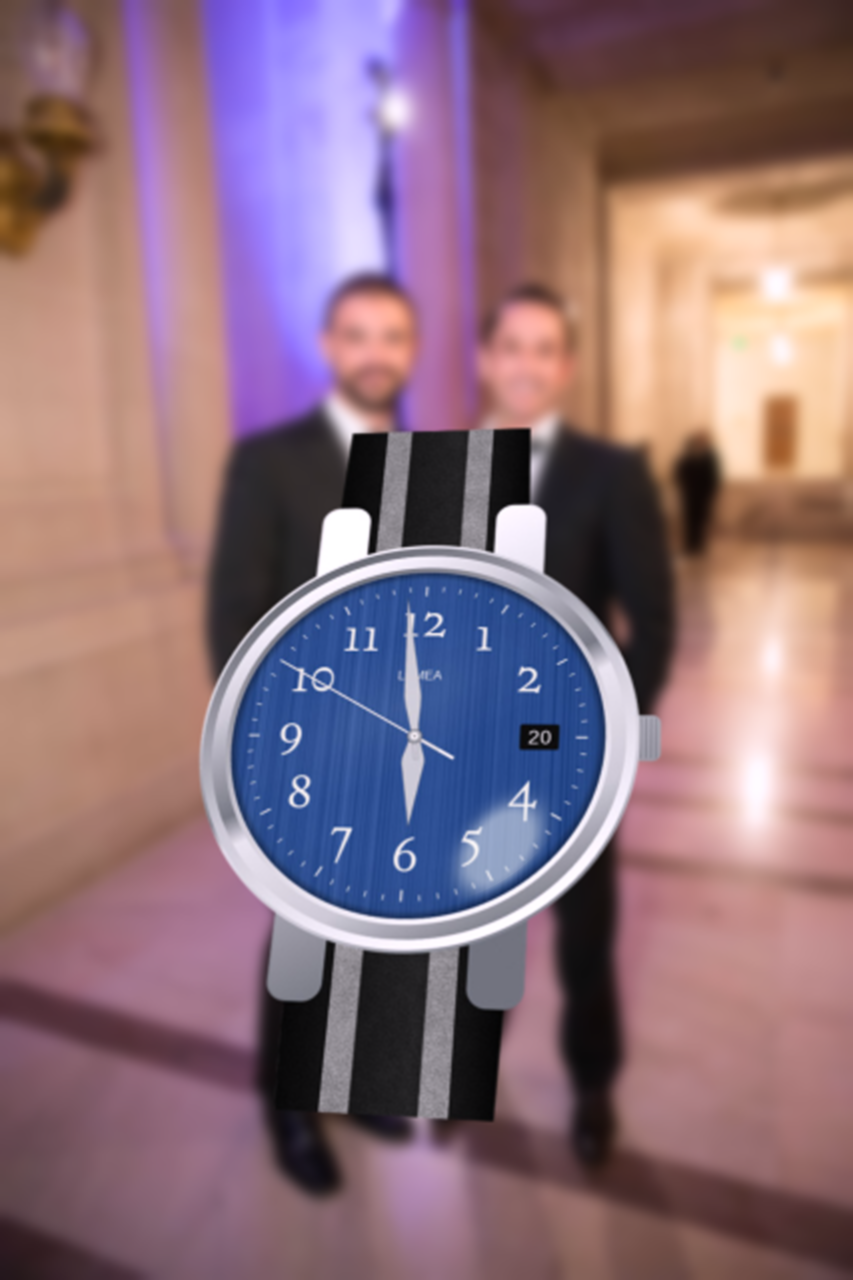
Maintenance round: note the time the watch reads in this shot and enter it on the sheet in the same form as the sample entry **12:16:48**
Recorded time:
**5:58:50**
